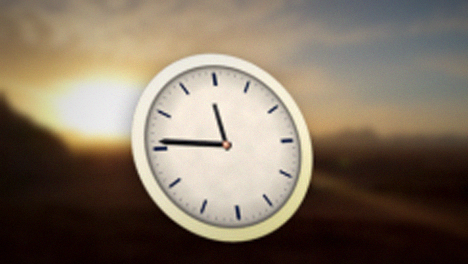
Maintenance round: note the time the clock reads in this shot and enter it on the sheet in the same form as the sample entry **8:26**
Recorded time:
**11:46**
